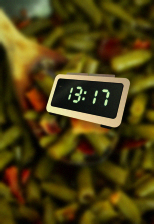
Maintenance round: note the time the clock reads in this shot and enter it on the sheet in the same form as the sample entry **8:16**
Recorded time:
**13:17**
